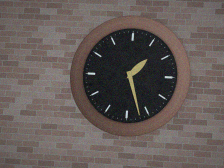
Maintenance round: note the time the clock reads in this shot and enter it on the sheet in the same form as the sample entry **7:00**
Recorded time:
**1:27**
